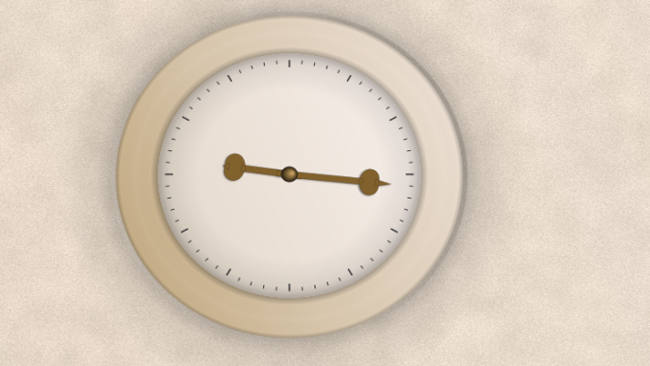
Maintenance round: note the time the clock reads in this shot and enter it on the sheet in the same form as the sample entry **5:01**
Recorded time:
**9:16**
